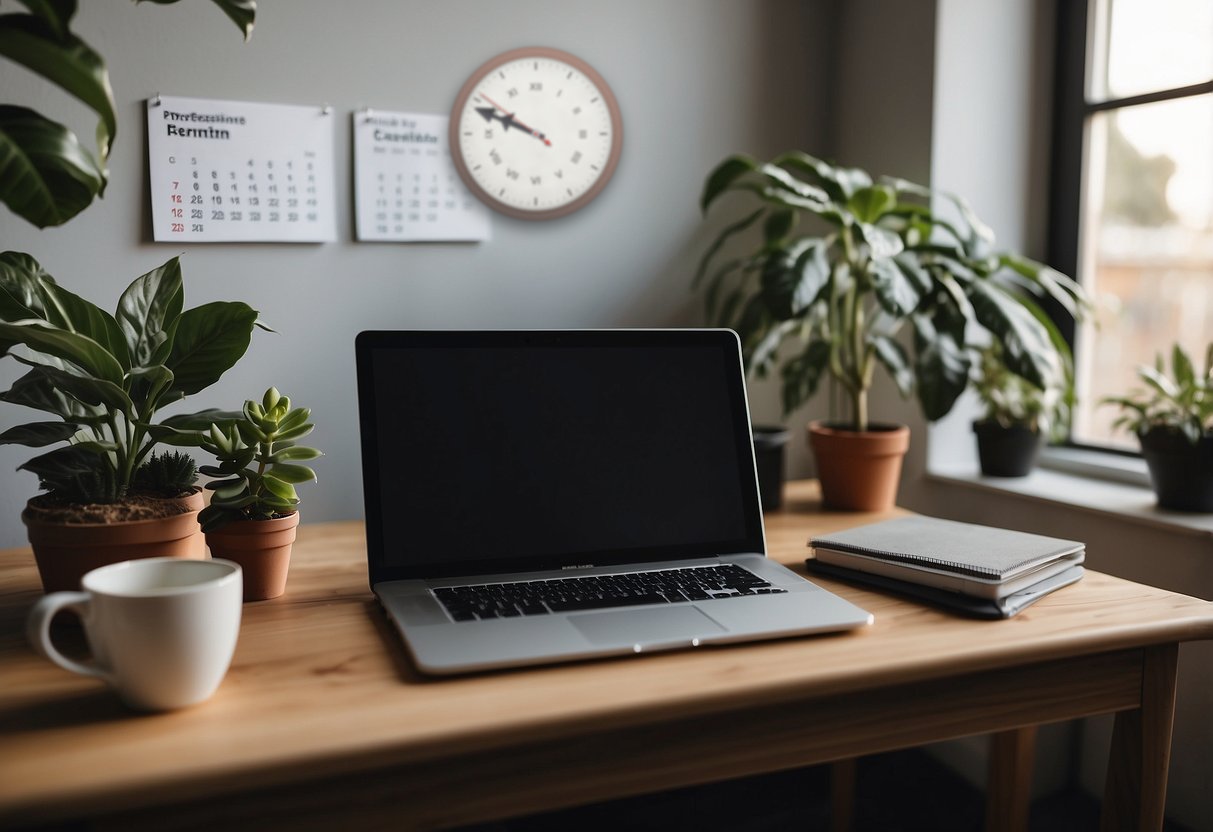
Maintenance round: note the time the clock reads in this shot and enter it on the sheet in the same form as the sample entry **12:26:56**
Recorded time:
**9:48:51**
